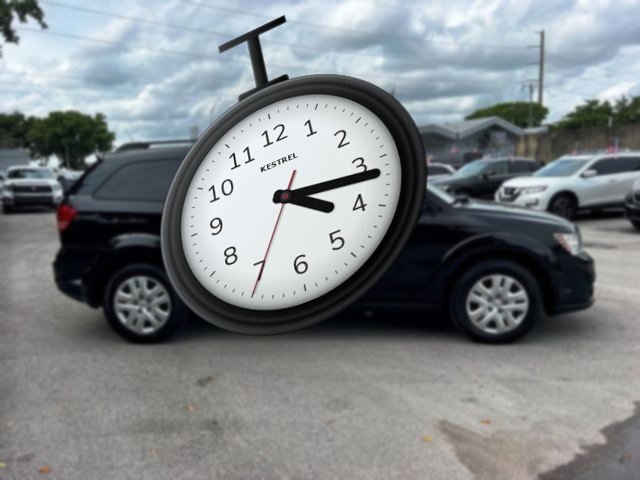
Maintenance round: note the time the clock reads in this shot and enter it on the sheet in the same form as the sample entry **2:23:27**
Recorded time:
**4:16:35**
